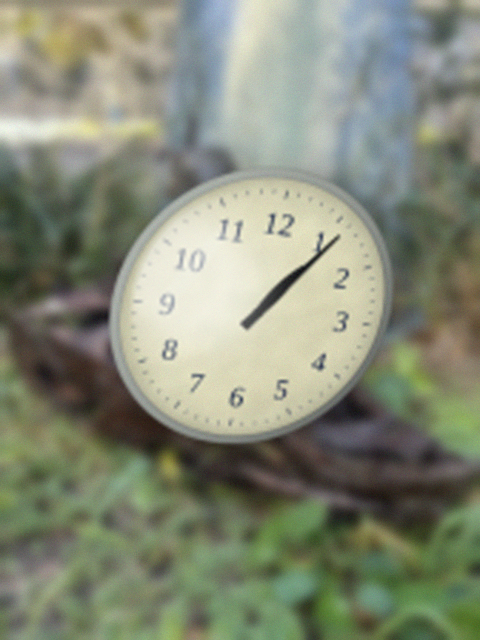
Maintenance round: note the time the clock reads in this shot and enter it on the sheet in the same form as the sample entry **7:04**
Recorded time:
**1:06**
